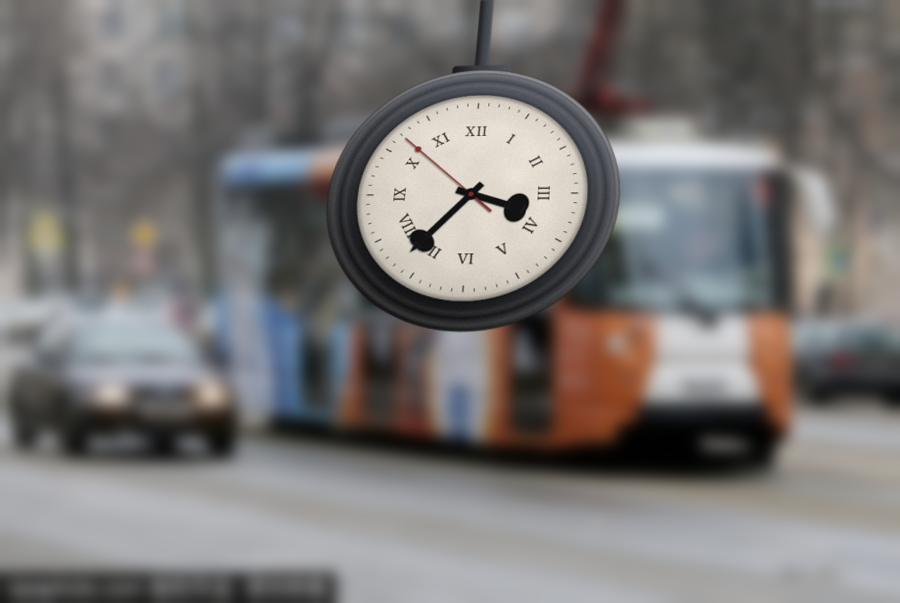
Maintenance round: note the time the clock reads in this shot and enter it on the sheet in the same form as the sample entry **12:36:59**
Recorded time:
**3:36:52**
